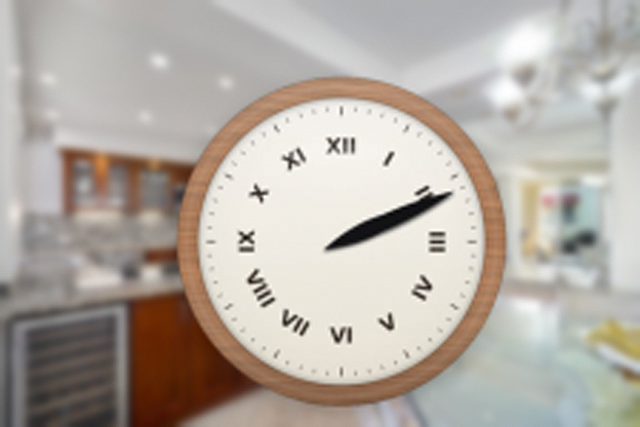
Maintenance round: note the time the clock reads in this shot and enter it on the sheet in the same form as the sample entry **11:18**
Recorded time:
**2:11**
